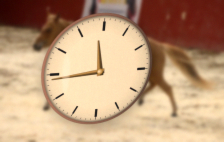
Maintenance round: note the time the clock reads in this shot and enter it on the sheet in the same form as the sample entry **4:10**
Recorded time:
**11:44**
